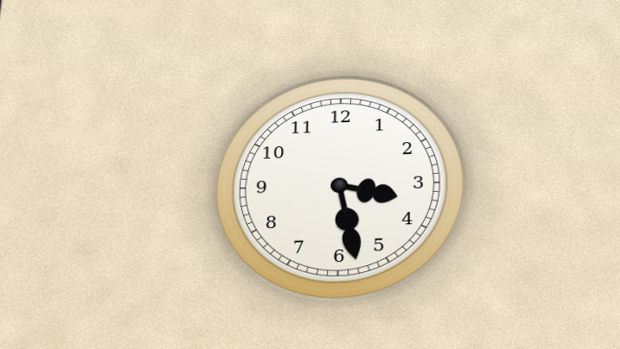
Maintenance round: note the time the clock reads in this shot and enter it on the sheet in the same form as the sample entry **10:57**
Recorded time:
**3:28**
